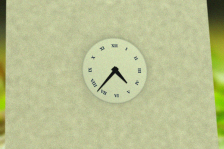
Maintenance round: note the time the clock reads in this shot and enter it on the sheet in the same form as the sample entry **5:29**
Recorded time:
**4:37**
